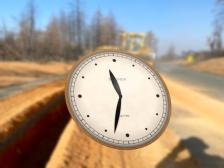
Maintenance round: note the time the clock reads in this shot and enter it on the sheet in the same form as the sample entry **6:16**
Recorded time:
**11:33**
